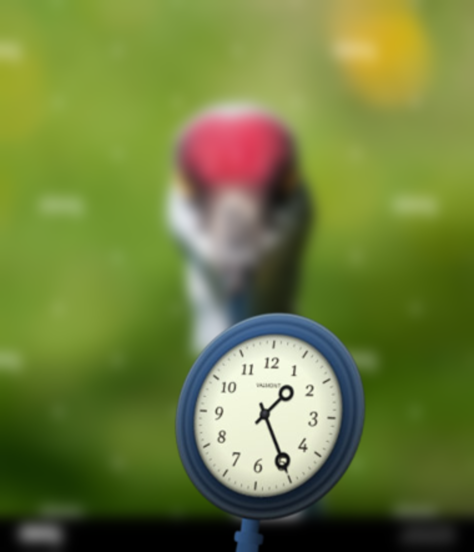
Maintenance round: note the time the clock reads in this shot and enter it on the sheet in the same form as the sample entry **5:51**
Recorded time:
**1:25**
